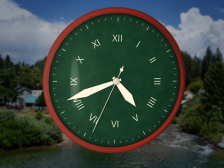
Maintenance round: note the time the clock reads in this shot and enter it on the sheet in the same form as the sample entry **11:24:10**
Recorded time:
**4:41:34**
